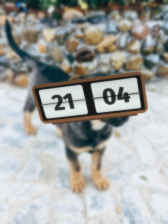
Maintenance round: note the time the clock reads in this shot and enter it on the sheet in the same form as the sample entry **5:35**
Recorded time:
**21:04**
